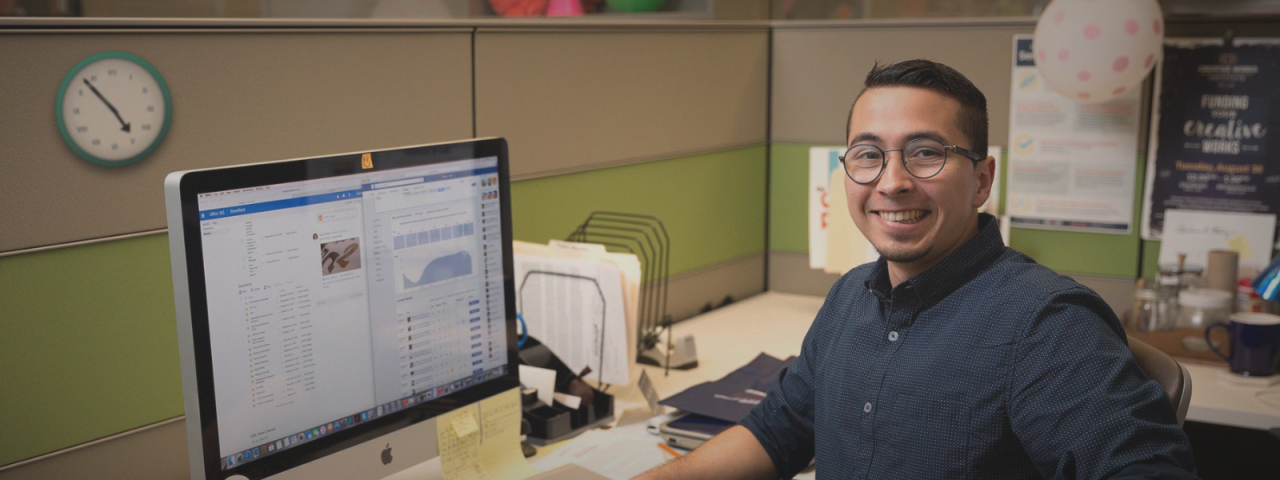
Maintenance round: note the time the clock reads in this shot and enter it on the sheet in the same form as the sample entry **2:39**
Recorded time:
**4:53**
